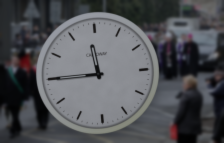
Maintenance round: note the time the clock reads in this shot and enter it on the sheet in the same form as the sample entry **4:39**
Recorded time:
**11:45**
